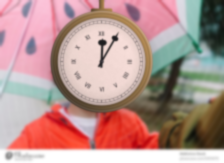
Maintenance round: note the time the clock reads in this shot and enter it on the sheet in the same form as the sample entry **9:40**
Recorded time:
**12:05**
